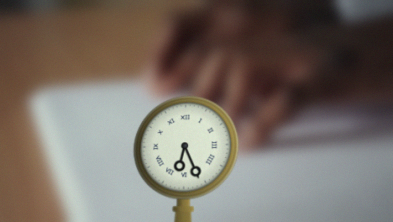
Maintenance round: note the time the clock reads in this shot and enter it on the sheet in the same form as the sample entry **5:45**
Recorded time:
**6:26**
